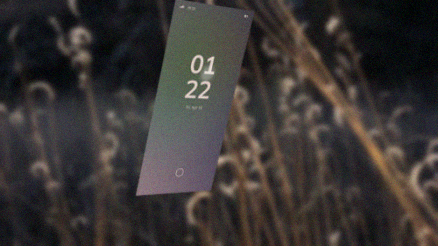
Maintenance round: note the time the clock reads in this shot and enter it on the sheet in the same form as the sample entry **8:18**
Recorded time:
**1:22**
